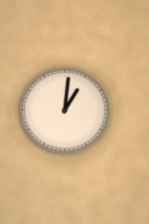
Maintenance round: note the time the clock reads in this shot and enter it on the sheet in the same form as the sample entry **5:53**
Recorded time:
**1:01**
